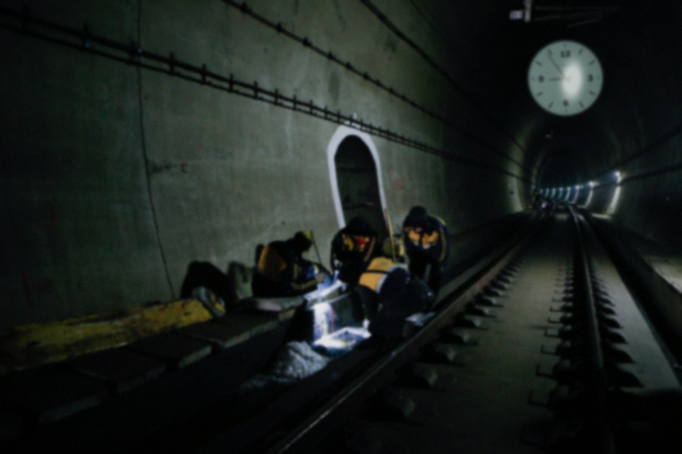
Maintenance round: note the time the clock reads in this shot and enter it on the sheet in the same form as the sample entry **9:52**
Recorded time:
**8:54**
